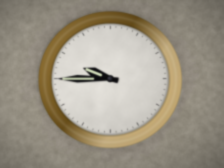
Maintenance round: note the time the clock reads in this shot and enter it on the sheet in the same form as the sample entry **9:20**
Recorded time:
**9:45**
